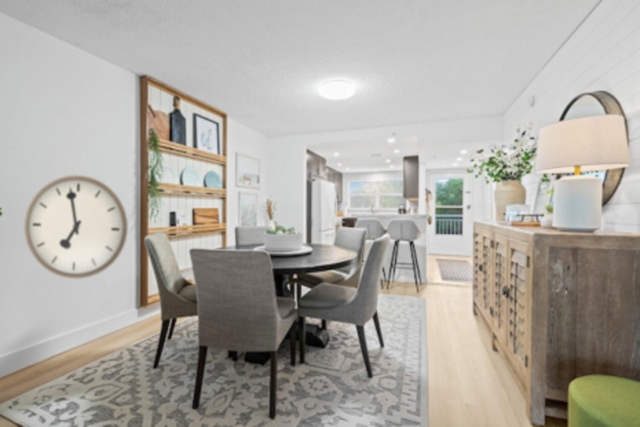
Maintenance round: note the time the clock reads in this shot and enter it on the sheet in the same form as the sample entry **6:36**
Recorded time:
**6:58**
